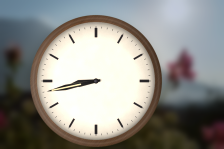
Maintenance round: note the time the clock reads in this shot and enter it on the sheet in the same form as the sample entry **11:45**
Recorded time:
**8:43**
